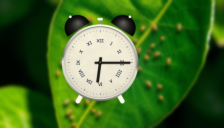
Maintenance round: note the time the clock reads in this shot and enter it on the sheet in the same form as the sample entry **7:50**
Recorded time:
**6:15**
